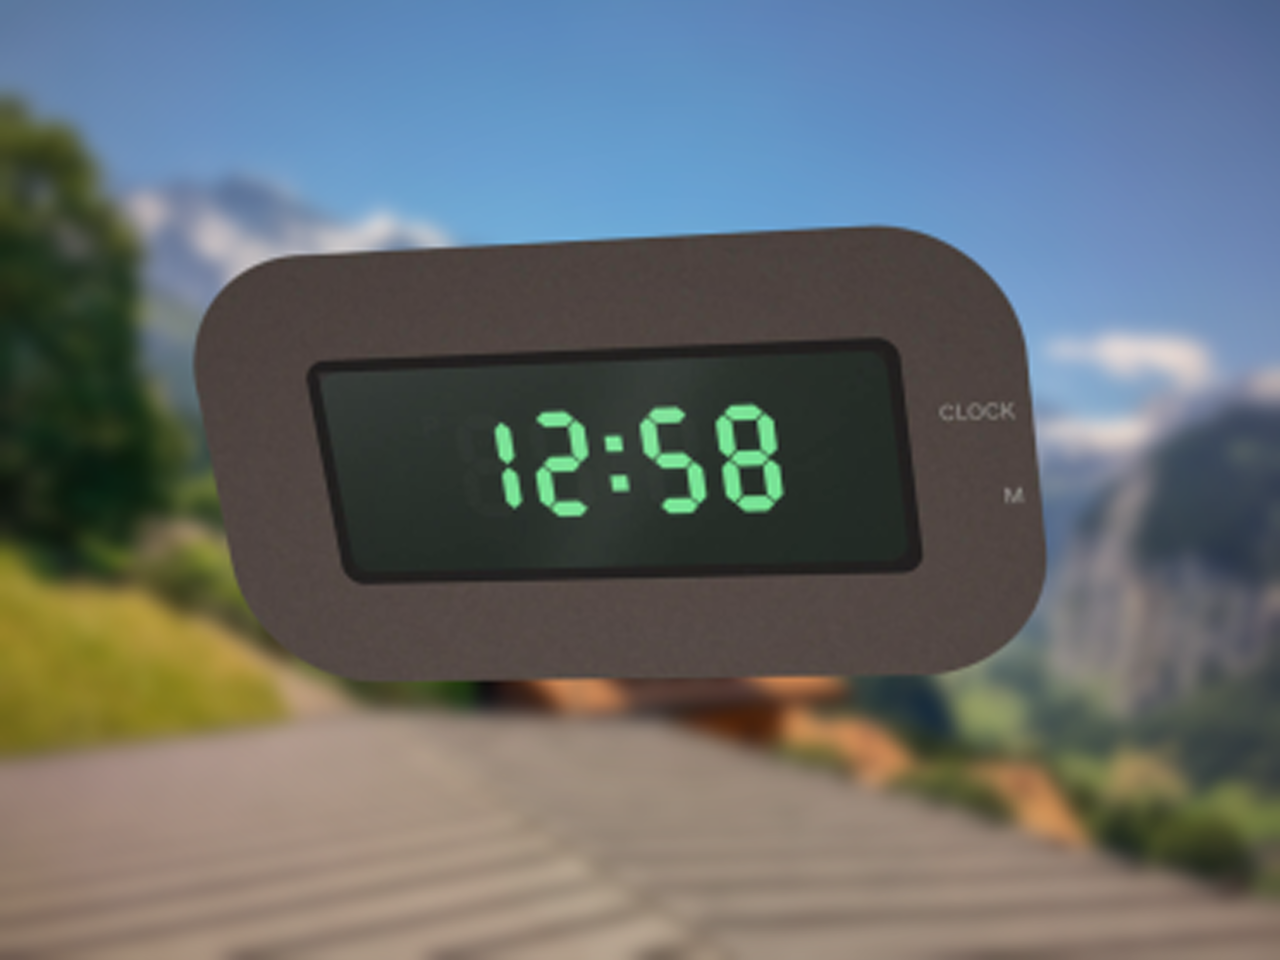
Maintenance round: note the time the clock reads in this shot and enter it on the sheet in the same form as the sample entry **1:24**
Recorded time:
**12:58**
